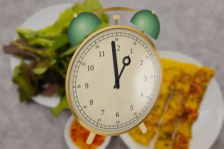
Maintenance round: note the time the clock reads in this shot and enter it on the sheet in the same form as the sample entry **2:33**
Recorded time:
**12:59**
